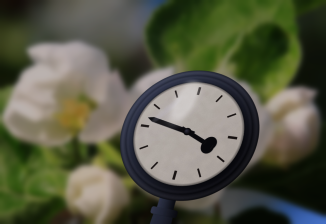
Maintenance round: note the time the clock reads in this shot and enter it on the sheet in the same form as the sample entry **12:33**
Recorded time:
**3:47**
